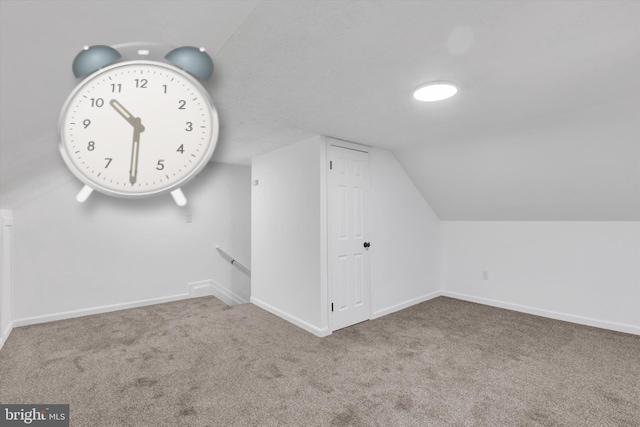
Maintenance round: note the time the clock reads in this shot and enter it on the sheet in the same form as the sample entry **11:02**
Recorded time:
**10:30**
